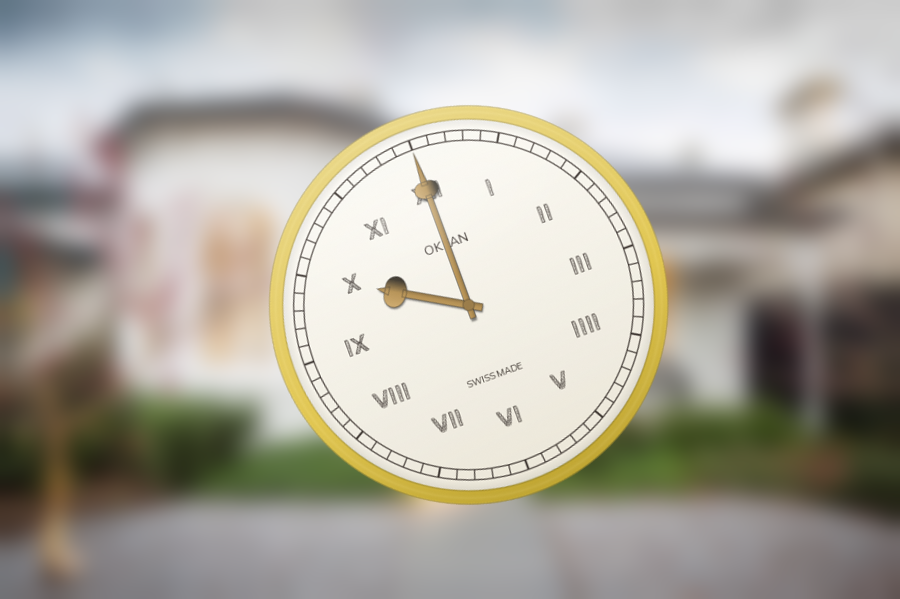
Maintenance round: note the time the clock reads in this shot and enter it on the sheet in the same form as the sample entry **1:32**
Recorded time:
**10:00**
